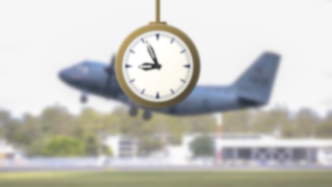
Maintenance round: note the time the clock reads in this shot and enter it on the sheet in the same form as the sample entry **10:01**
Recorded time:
**8:56**
